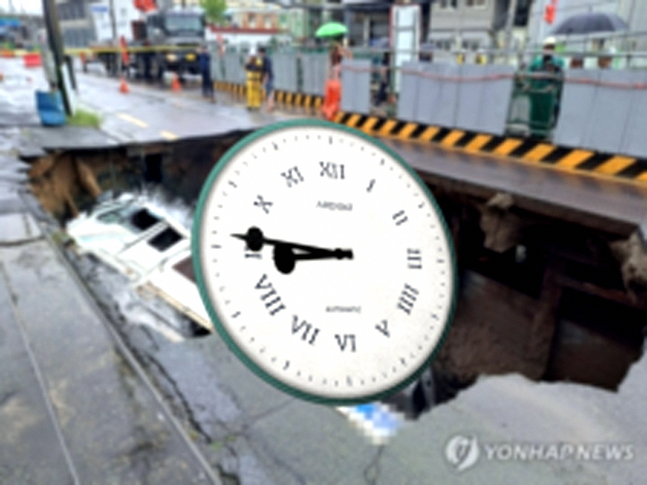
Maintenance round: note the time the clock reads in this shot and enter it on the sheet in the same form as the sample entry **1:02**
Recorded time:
**8:46**
